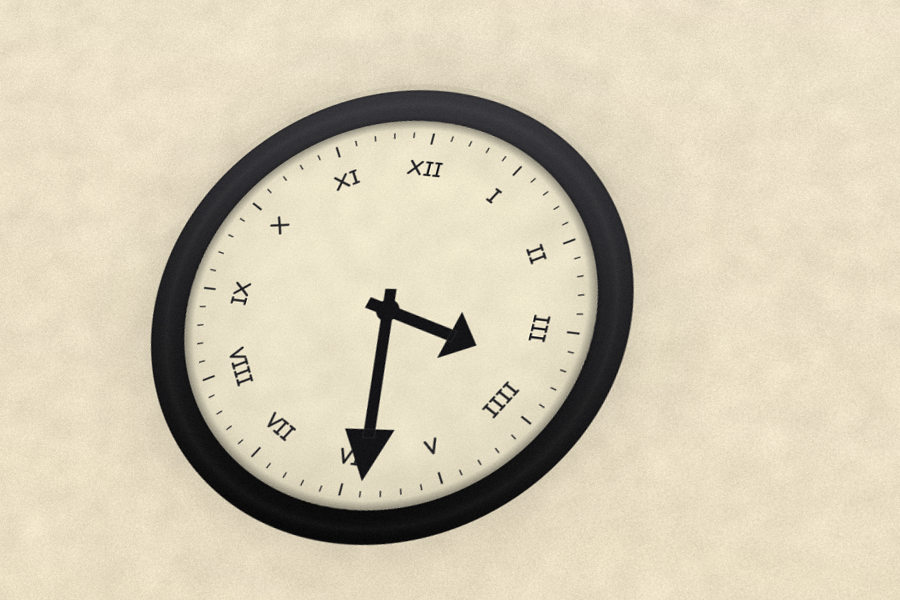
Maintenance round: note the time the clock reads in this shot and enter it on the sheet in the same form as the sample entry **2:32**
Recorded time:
**3:29**
